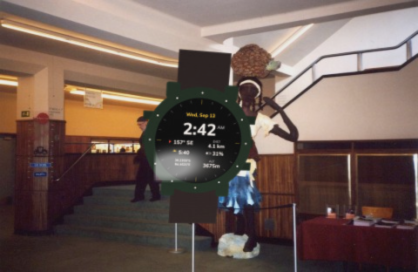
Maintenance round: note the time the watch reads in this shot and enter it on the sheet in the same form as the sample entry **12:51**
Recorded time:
**2:42**
